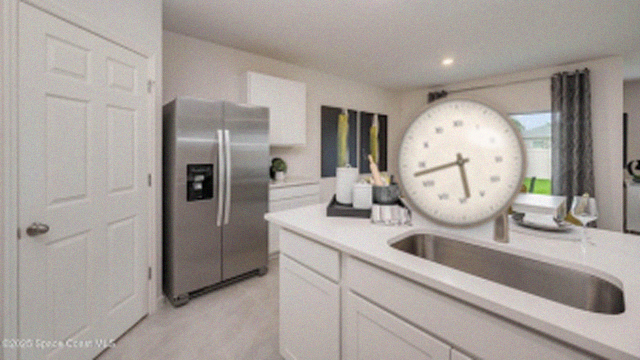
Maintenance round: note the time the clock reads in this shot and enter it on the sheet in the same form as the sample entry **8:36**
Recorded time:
**5:43**
